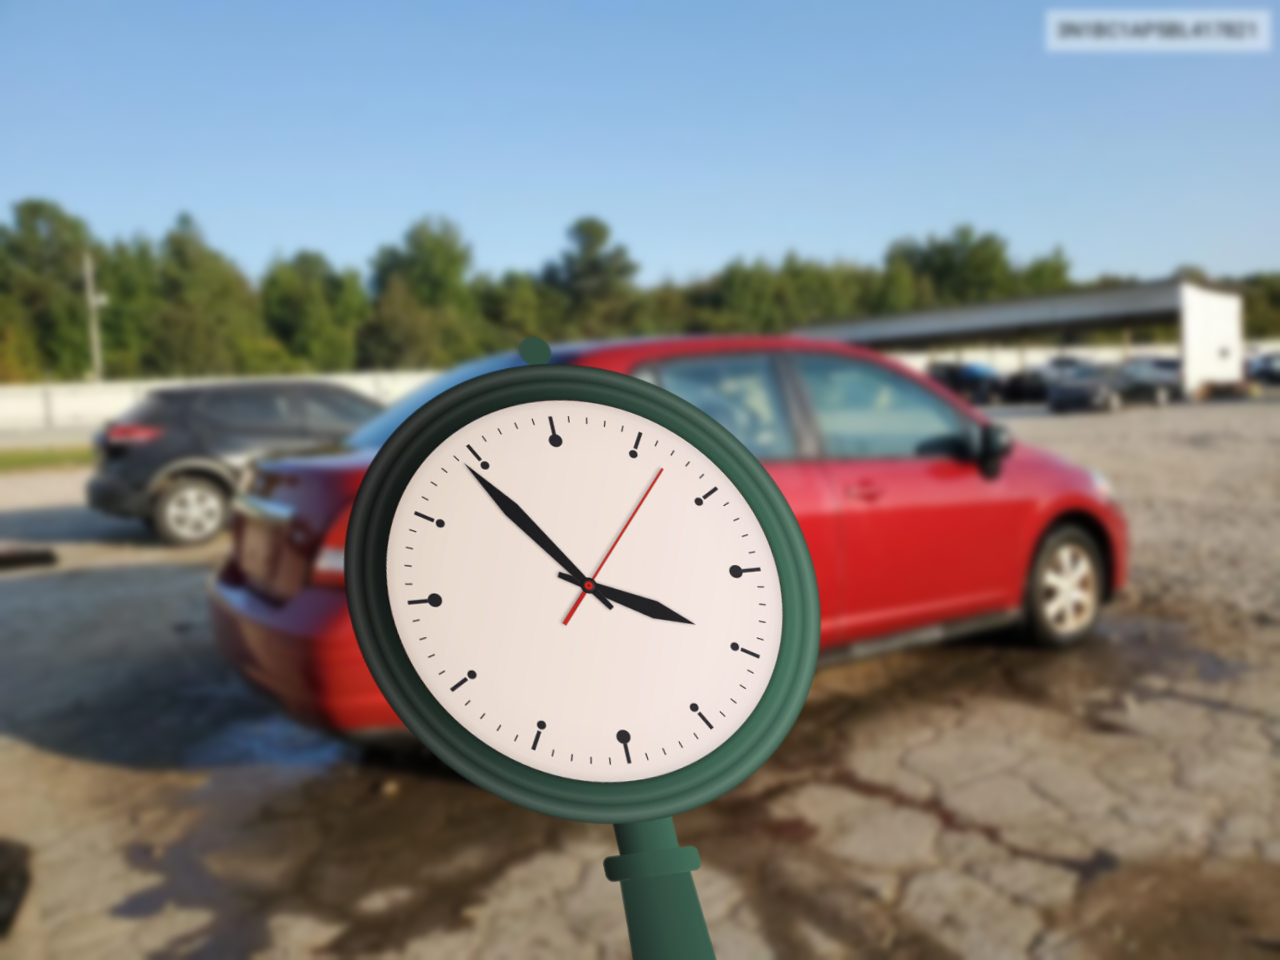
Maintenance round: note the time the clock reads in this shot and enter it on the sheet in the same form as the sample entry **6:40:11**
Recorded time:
**3:54:07**
